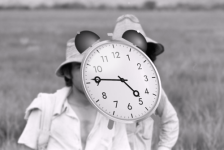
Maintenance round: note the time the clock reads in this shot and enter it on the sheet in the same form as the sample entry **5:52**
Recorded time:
**4:46**
